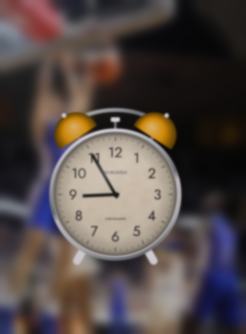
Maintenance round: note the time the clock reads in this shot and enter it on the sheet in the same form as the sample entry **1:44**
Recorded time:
**8:55**
